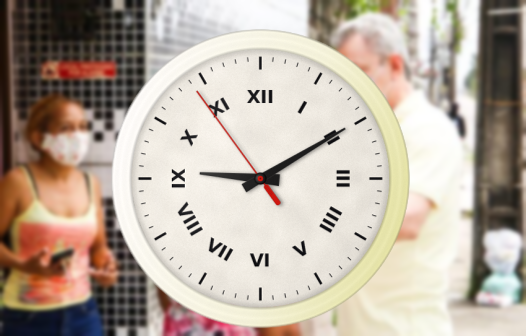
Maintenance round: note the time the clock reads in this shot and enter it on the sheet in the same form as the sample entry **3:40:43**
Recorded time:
**9:09:54**
